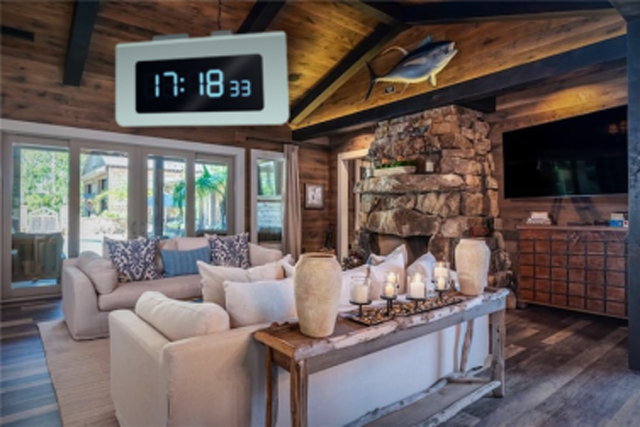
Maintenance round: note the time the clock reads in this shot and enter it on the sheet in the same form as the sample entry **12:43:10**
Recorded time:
**17:18:33**
